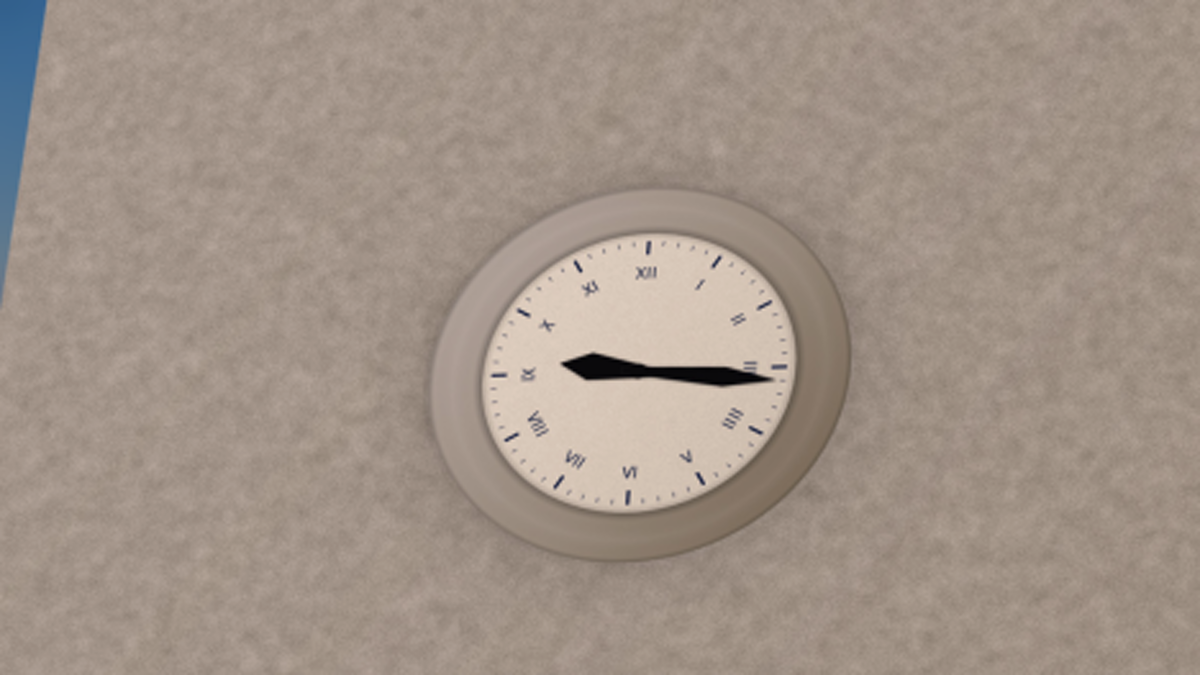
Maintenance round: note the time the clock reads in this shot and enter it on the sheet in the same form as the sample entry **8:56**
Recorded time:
**9:16**
